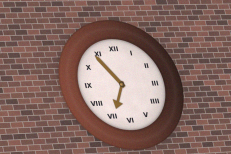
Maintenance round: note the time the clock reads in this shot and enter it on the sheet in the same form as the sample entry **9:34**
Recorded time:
**6:54**
